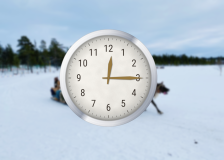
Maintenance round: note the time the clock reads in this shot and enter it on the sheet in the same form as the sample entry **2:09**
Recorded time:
**12:15**
